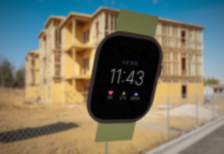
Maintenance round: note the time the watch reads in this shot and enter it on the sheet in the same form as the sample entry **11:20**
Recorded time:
**11:43**
